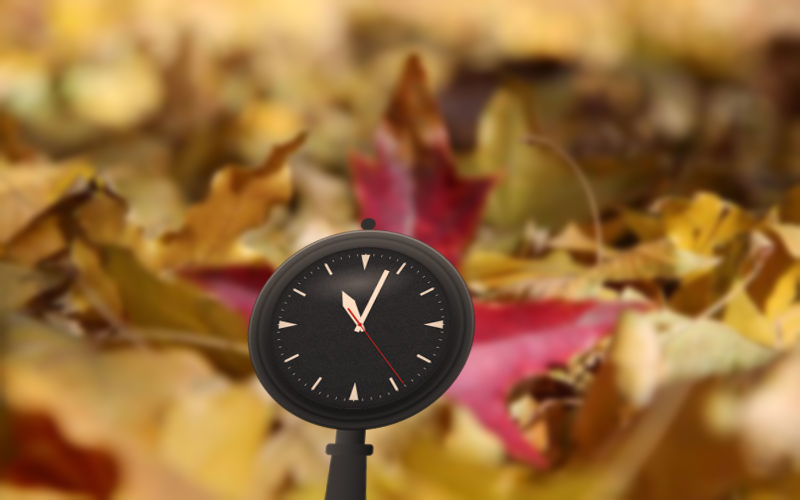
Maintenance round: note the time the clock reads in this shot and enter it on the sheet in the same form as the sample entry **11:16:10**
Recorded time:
**11:03:24**
